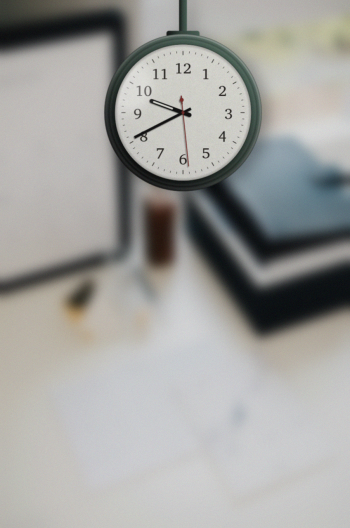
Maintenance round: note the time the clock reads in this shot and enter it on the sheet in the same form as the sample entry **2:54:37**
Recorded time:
**9:40:29**
